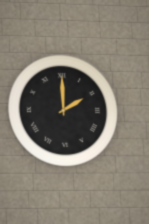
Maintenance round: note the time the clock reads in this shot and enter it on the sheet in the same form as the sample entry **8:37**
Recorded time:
**2:00**
